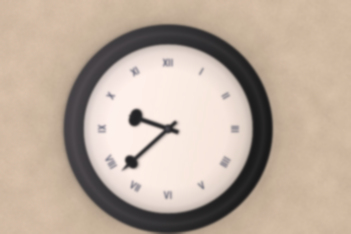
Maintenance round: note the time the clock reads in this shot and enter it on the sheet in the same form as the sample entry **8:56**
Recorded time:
**9:38**
